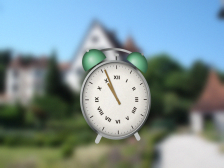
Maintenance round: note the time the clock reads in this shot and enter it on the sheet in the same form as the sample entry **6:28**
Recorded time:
**10:56**
